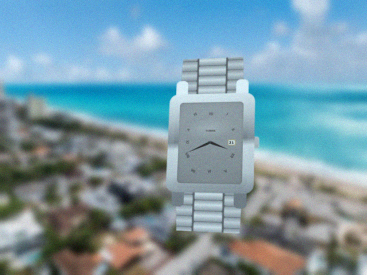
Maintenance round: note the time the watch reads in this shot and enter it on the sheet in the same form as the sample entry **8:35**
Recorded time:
**3:41**
